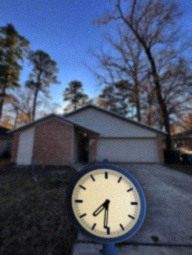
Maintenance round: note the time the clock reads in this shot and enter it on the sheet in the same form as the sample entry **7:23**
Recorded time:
**7:31**
